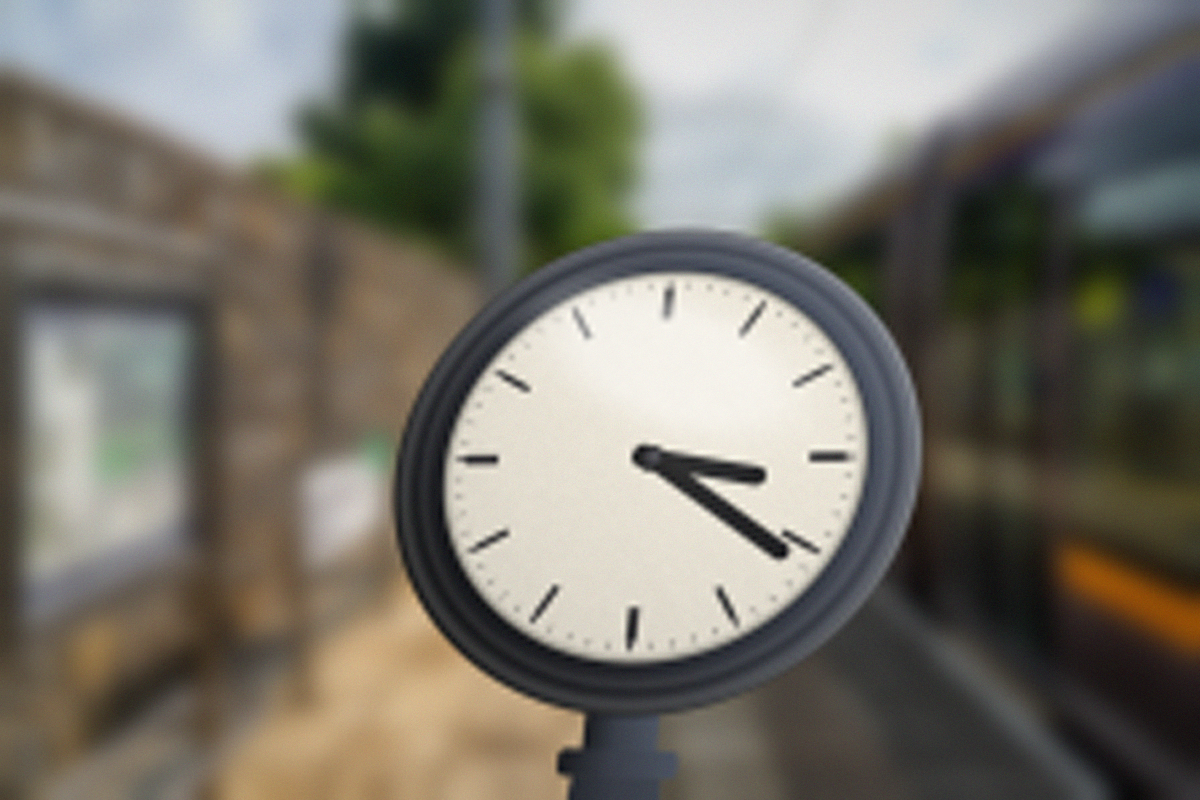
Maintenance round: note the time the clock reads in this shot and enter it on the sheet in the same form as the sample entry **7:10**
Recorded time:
**3:21**
